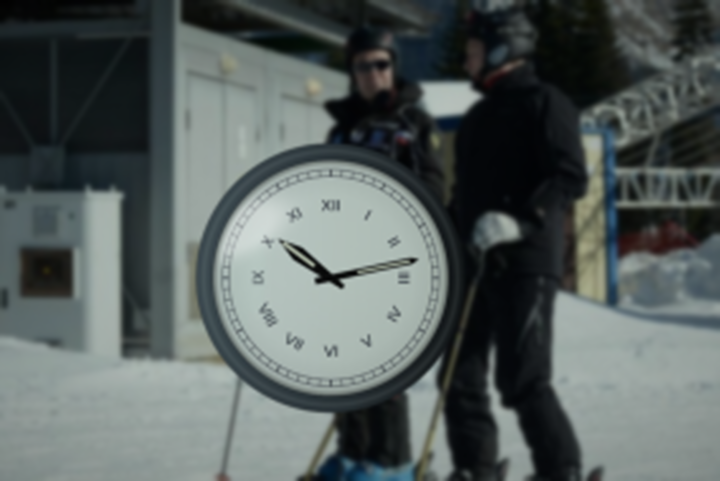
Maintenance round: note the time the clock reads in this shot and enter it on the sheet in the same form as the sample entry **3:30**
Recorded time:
**10:13**
